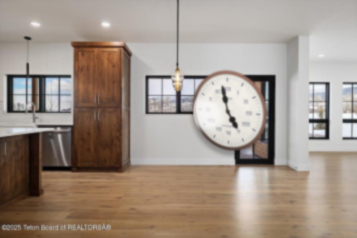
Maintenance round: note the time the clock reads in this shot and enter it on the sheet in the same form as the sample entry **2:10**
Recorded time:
**4:58**
